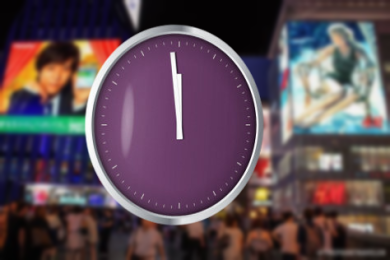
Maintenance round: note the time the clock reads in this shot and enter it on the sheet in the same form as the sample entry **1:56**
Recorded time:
**11:59**
